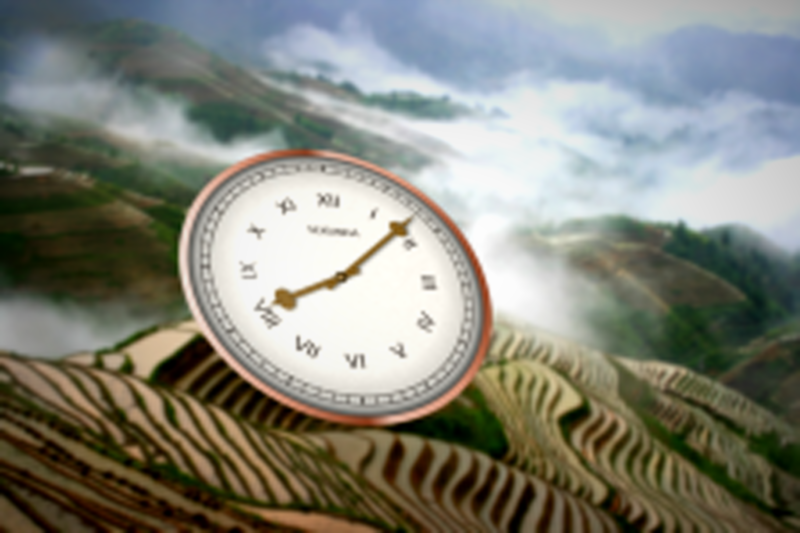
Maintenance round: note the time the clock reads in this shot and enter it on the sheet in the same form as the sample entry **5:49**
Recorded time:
**8:08**
